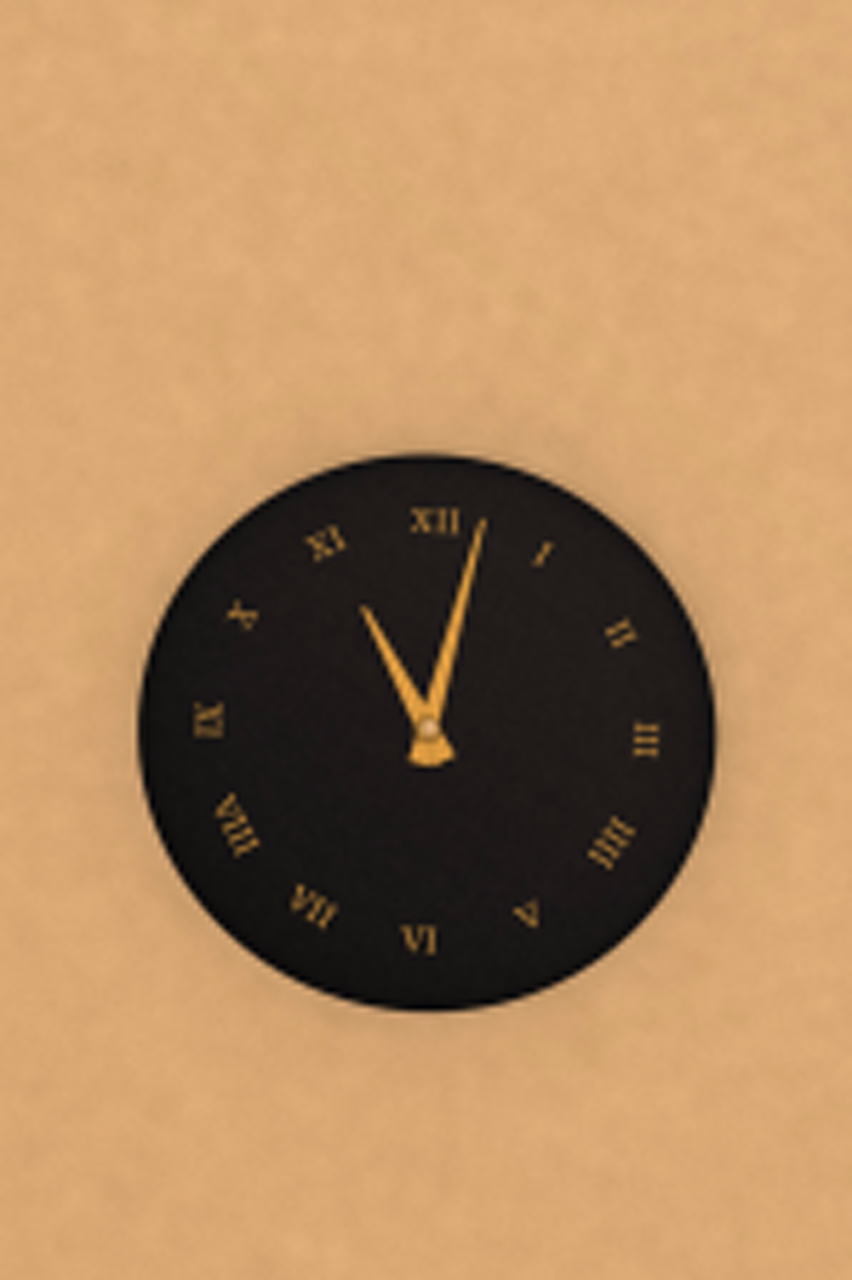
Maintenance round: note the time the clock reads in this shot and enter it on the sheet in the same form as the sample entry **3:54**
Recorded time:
**11:02**
